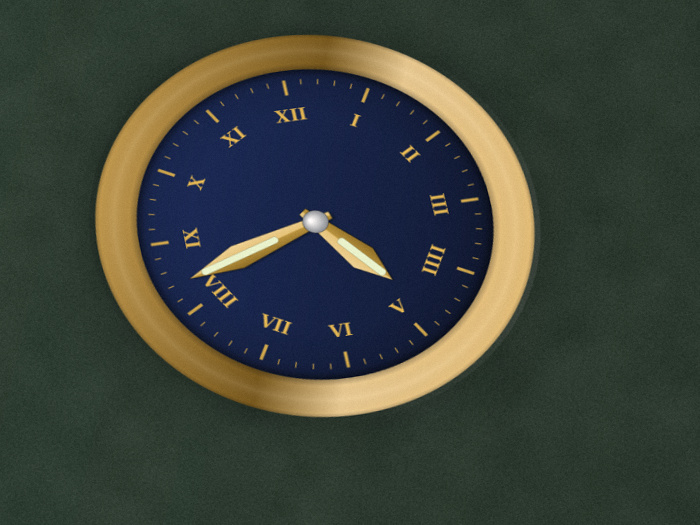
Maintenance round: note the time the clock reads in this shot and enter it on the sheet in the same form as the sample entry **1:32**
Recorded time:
**4:42**
